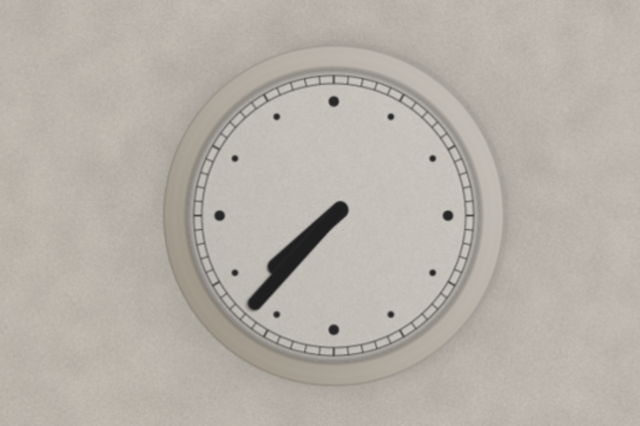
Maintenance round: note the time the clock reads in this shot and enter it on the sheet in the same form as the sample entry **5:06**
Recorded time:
**7:37**
